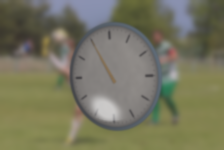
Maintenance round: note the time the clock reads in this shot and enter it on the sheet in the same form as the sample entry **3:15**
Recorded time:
**10:55**
